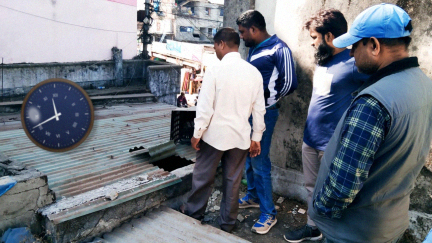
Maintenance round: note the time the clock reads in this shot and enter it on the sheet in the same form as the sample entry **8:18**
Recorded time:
**11:41**
